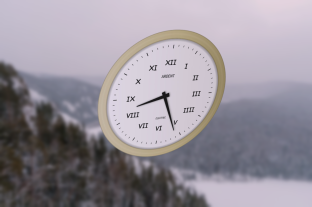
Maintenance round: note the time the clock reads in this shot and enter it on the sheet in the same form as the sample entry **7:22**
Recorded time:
**8:26**
